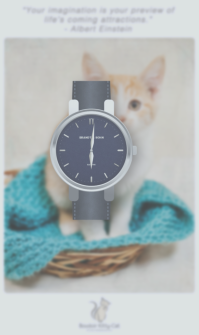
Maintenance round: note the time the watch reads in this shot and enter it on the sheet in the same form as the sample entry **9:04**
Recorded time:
**6:01**
